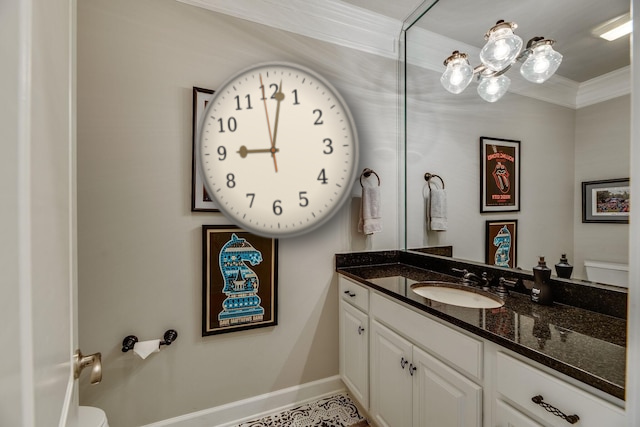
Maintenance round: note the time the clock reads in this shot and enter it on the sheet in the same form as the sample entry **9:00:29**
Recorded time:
**9:01:59**
